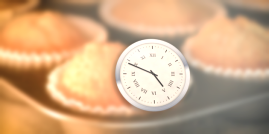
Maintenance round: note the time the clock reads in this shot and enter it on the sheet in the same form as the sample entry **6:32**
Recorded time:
**4:49**
